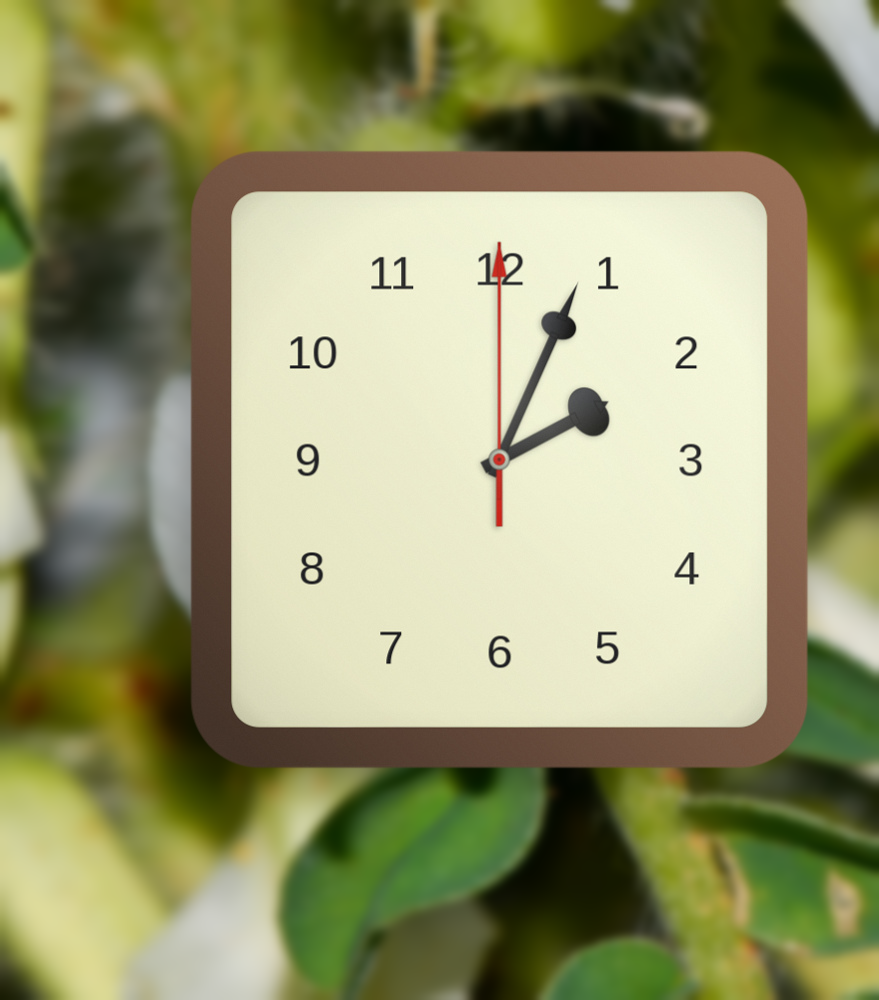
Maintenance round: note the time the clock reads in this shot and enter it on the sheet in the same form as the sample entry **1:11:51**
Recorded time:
**2:04:00**
